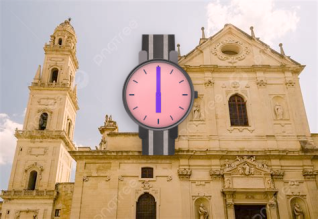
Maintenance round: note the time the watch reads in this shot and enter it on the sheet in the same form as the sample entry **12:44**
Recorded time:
**6:00**
